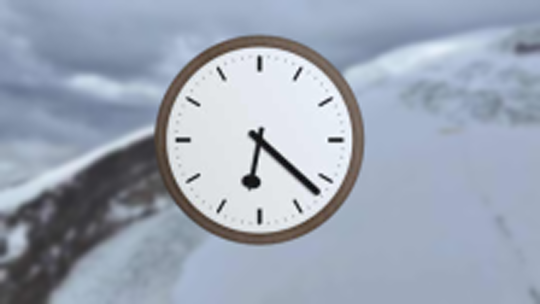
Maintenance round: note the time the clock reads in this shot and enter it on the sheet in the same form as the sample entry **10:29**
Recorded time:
**6:22**
